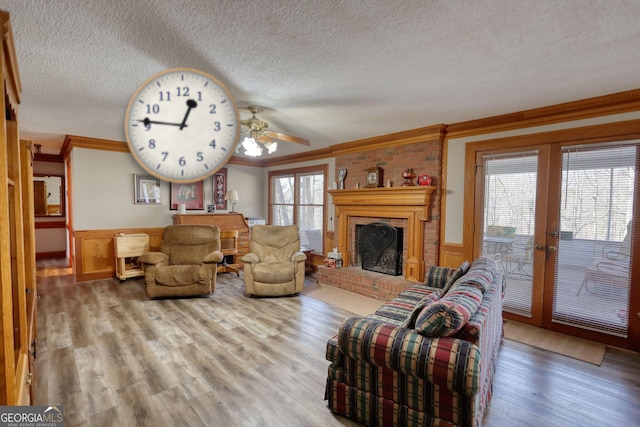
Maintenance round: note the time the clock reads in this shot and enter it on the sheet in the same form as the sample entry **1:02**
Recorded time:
**12:46**
